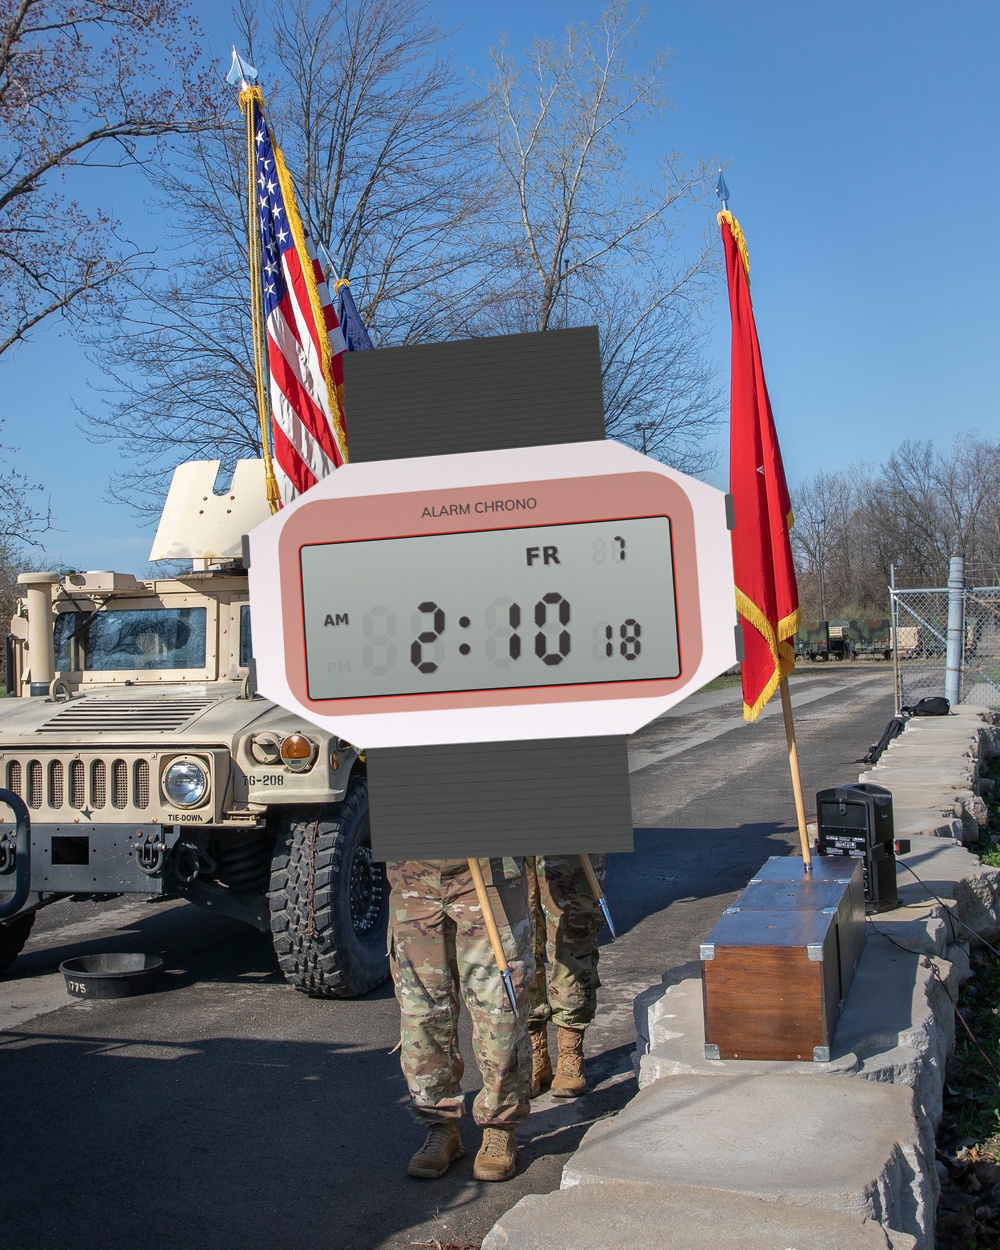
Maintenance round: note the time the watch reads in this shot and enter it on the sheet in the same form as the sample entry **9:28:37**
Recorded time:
**2:10:18**
